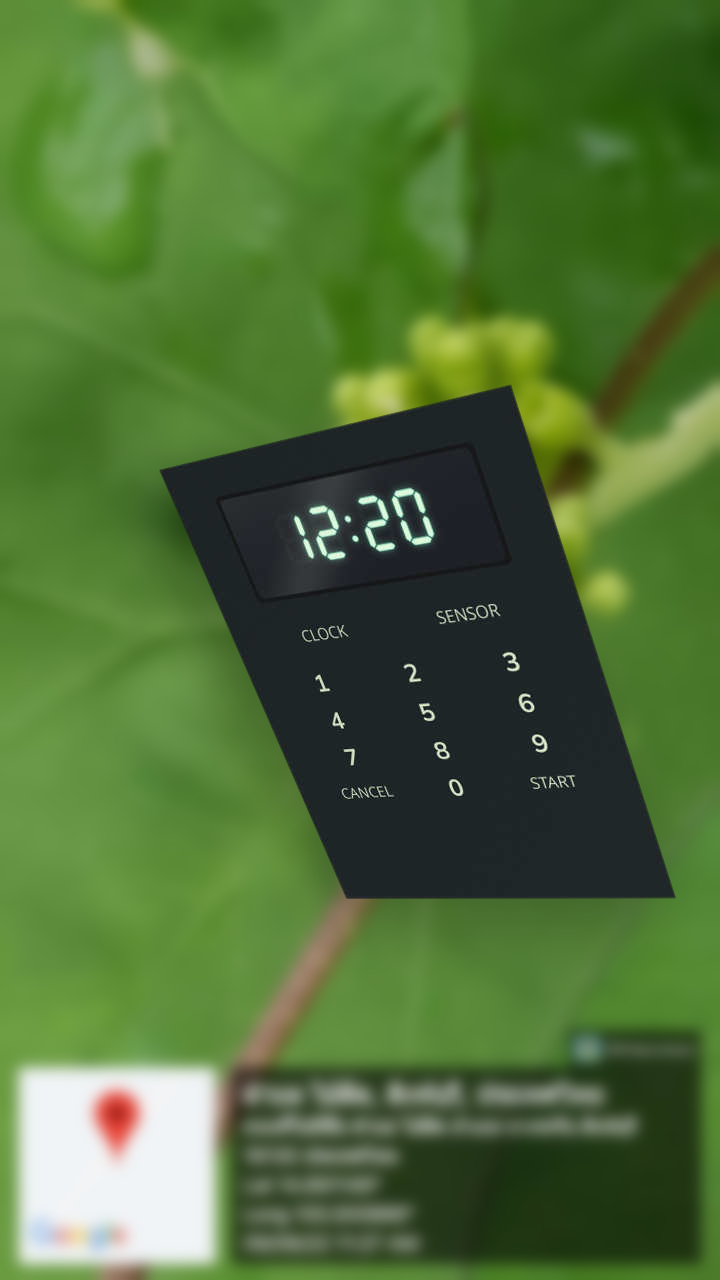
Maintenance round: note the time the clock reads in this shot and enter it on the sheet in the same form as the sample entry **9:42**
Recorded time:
**12:20**
